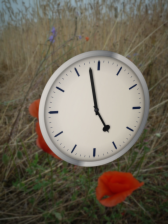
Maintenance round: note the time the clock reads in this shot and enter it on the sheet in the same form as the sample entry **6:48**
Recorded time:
**4:58**
